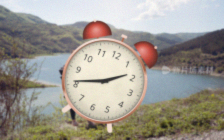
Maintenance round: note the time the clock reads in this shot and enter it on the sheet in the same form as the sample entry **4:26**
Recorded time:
**1:41**
